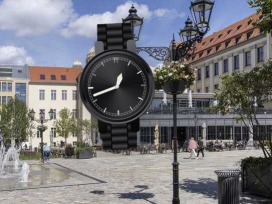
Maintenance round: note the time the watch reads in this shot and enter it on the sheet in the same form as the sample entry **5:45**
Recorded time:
**12:42**
